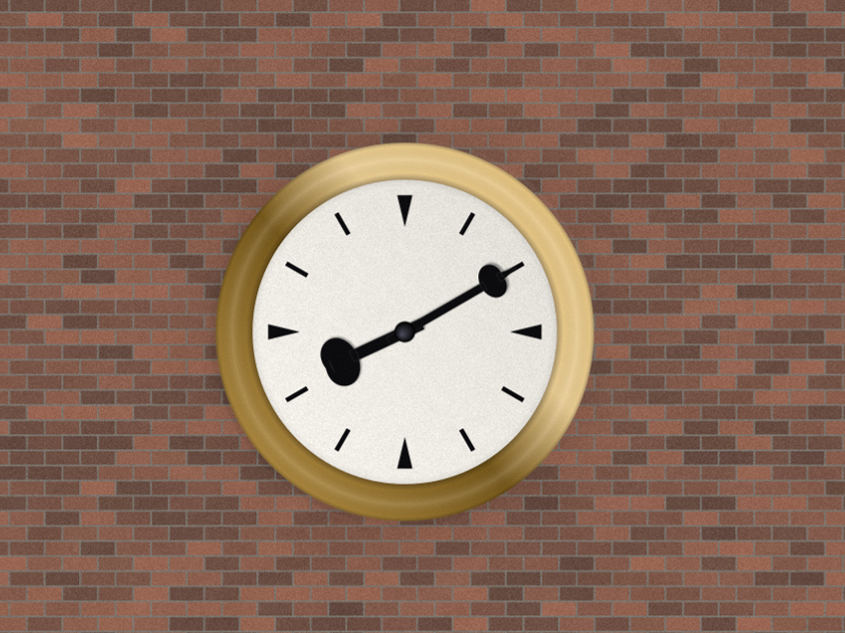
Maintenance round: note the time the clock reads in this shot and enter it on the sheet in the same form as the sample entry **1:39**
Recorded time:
**8:10**
